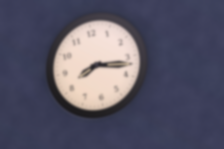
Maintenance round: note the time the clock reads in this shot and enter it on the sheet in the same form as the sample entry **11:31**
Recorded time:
**8:17**
